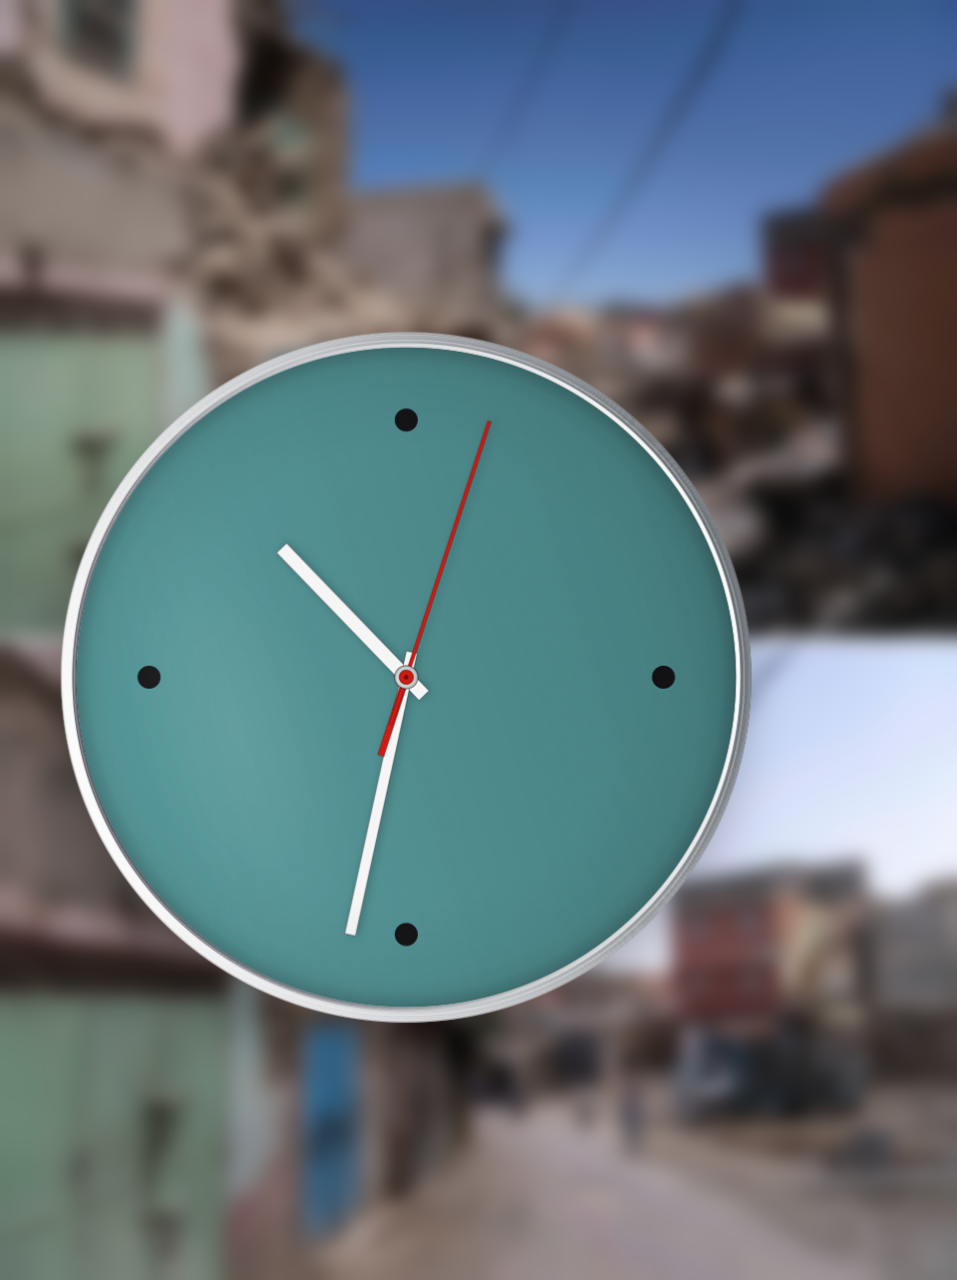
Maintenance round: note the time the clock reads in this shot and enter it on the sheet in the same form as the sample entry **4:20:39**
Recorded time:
**10:32:03**
